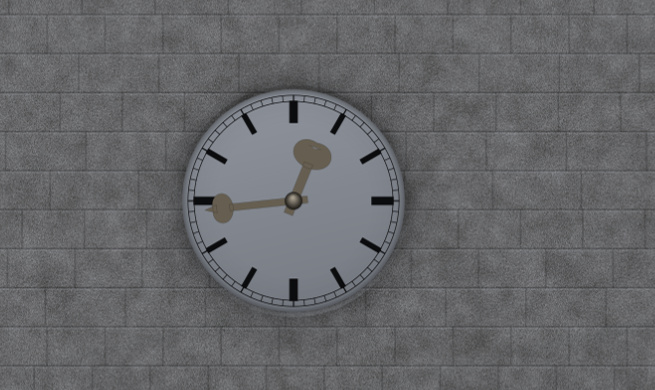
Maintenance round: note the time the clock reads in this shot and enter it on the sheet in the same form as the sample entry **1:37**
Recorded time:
**12:44**
